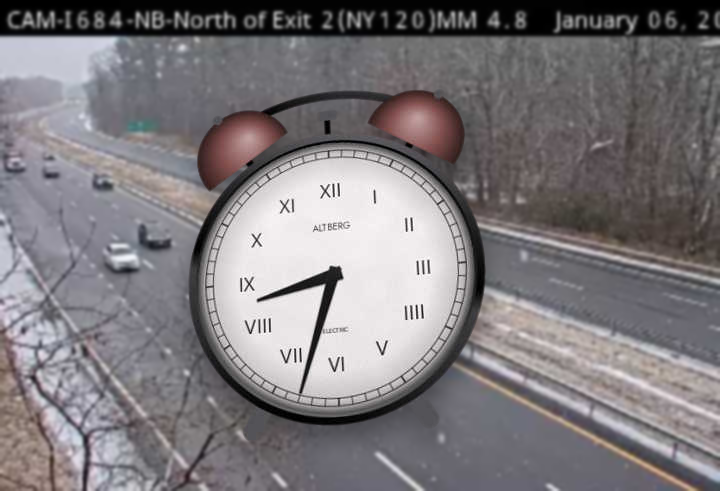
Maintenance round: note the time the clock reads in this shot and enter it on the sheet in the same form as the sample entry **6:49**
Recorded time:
**8:33**
